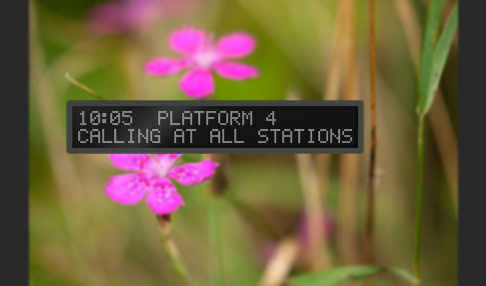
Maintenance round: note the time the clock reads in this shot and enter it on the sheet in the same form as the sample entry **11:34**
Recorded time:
**10:05**
